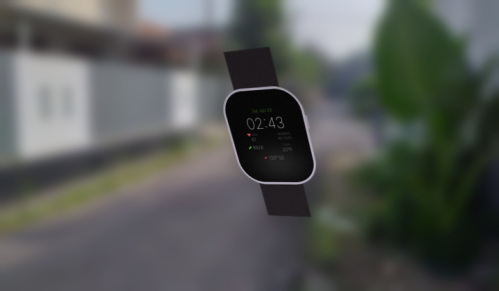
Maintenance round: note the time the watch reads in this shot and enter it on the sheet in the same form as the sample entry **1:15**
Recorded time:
**2:43**
